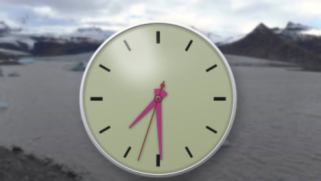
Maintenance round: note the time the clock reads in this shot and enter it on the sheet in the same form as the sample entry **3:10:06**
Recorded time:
**7:29:33**
